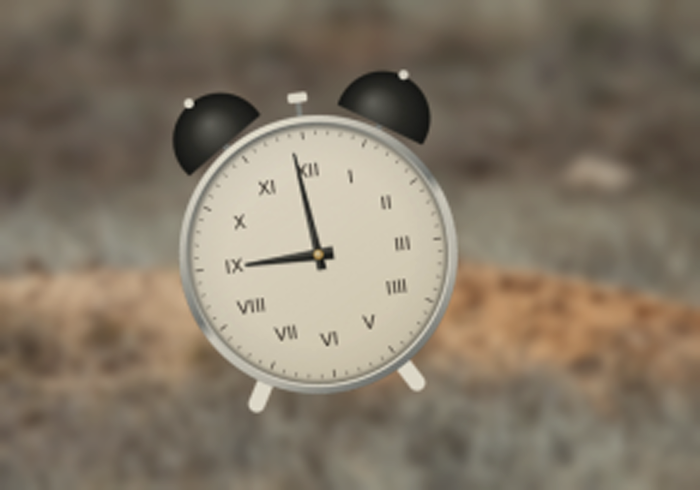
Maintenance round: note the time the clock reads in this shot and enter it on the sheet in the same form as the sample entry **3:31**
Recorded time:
**8:59**
